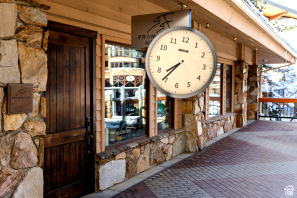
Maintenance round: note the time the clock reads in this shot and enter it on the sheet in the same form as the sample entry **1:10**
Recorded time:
**7:36**
